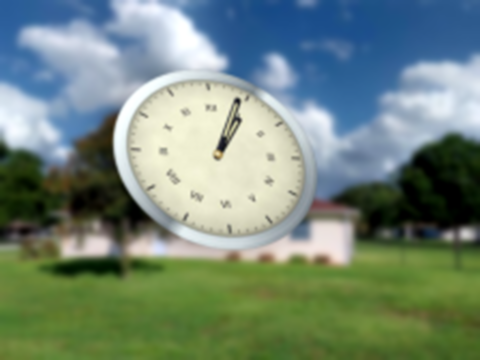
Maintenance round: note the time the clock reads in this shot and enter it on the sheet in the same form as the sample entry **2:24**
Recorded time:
**1:04**
